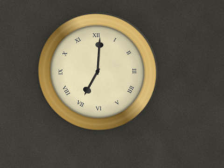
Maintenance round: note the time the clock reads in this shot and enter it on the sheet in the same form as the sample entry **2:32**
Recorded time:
**7:01**
